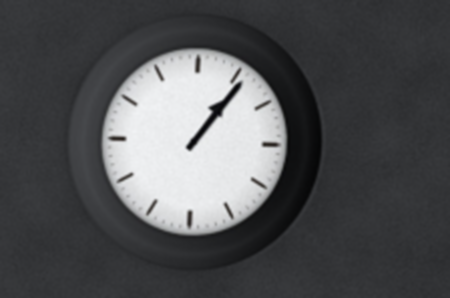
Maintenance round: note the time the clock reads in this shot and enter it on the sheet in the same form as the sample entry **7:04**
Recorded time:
**1:06**
